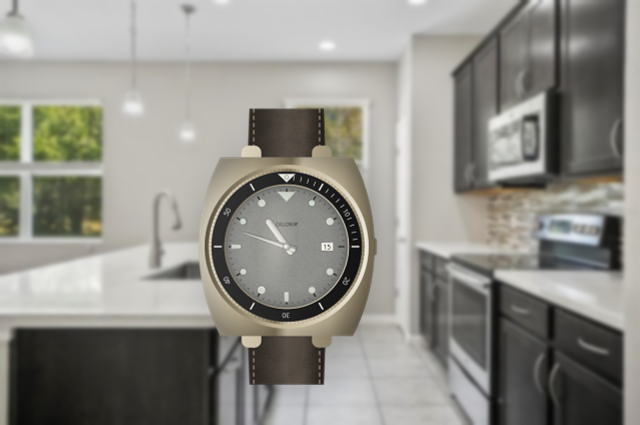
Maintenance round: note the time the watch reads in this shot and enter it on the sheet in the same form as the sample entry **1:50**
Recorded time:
**10:48**
